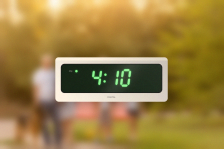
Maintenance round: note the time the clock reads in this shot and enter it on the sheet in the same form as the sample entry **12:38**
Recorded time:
**4:10**
